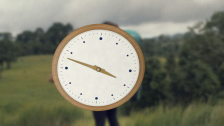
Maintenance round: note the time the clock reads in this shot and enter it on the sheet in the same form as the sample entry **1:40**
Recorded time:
**3:48**
